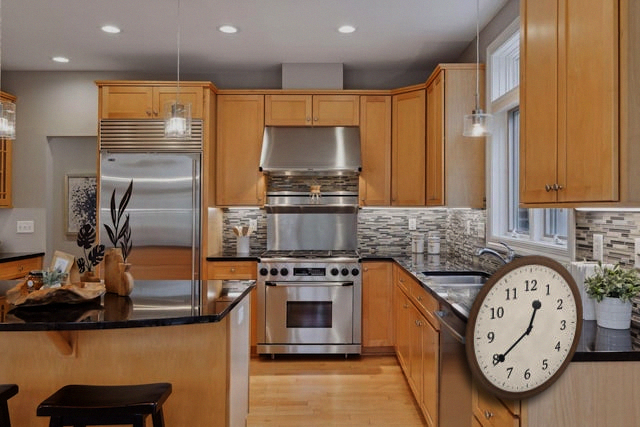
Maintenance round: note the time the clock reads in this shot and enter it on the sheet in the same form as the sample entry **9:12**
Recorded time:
**12:39**
